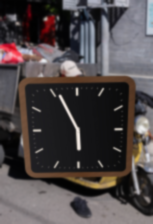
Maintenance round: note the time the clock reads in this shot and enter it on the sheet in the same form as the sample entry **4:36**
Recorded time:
**5:56**
